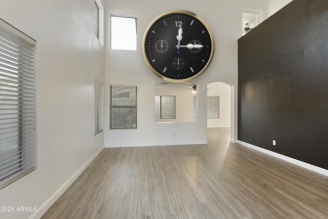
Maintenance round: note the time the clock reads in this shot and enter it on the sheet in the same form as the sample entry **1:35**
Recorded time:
**12:15**
